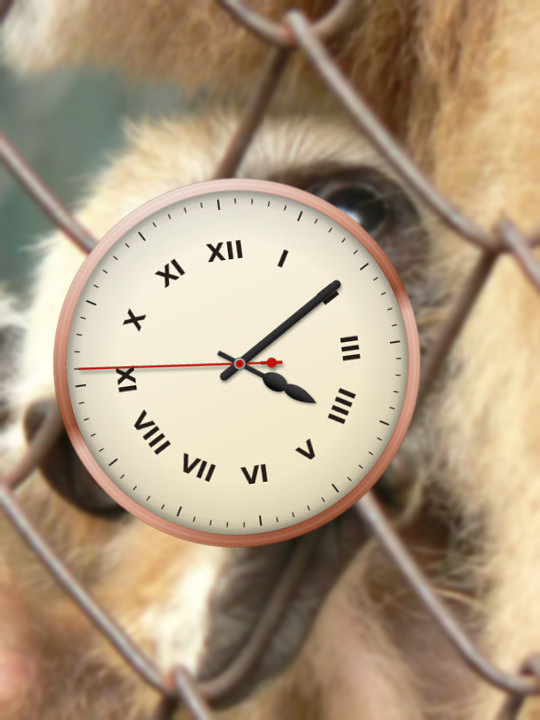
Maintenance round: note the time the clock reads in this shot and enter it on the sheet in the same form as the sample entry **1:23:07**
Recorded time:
**4:09:46**
